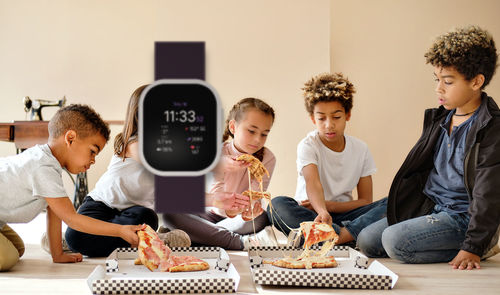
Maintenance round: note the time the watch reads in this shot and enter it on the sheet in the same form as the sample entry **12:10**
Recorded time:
**11:33**
